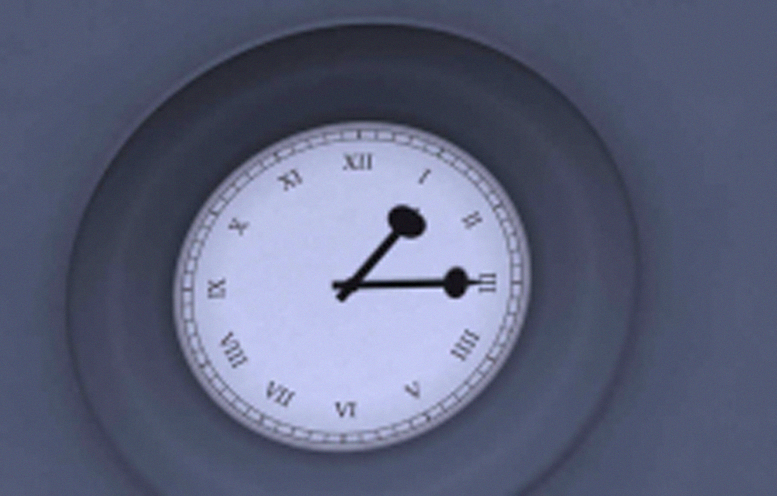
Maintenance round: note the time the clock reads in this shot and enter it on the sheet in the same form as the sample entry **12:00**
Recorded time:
**1:15**
